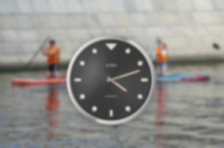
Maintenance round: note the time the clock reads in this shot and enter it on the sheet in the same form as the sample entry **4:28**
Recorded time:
**4:12**
